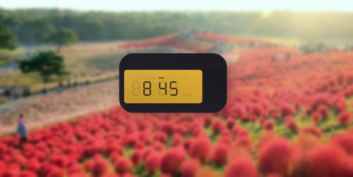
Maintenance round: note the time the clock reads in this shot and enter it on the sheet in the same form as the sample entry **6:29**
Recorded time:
**8:45**
